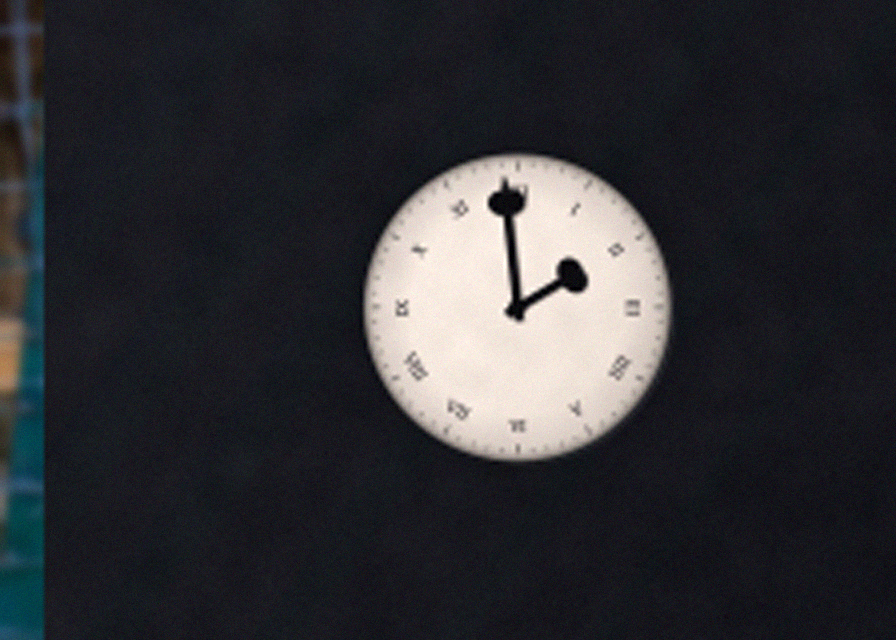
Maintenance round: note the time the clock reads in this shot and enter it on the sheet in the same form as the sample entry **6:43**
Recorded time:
**1:59**
